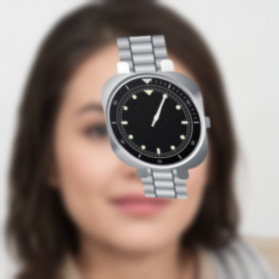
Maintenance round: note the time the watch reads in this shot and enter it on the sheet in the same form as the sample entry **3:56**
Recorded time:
**1:05**
